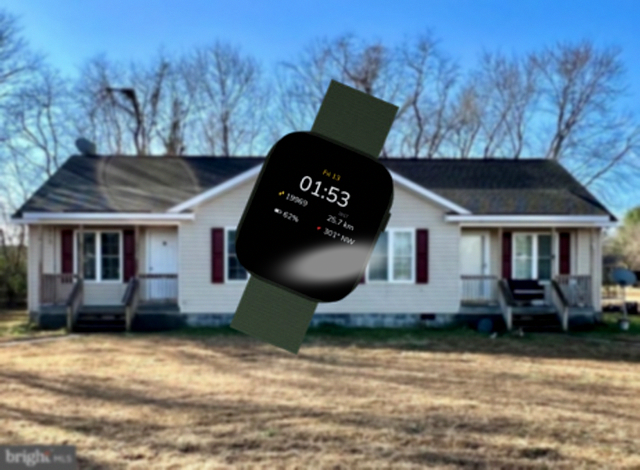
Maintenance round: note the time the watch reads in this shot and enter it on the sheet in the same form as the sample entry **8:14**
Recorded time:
**1:53**
